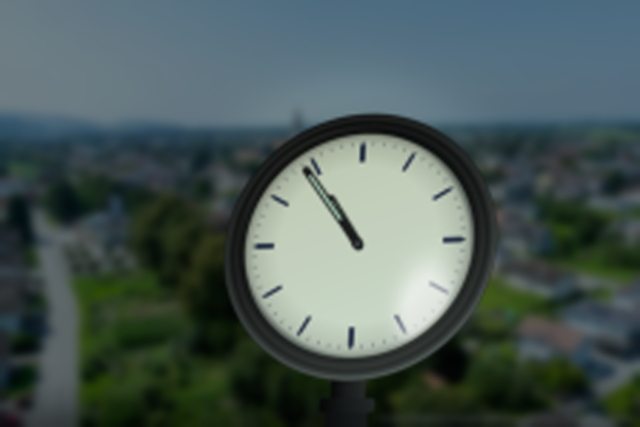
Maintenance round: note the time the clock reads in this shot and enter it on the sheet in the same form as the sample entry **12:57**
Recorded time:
**10:54**
